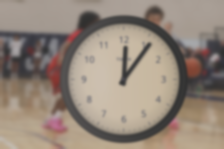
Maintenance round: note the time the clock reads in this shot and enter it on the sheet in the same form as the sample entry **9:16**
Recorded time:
**12:06**
